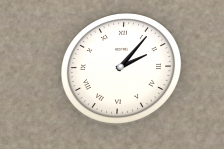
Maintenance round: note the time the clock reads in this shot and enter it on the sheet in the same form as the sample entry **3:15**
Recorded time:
**2:06**
